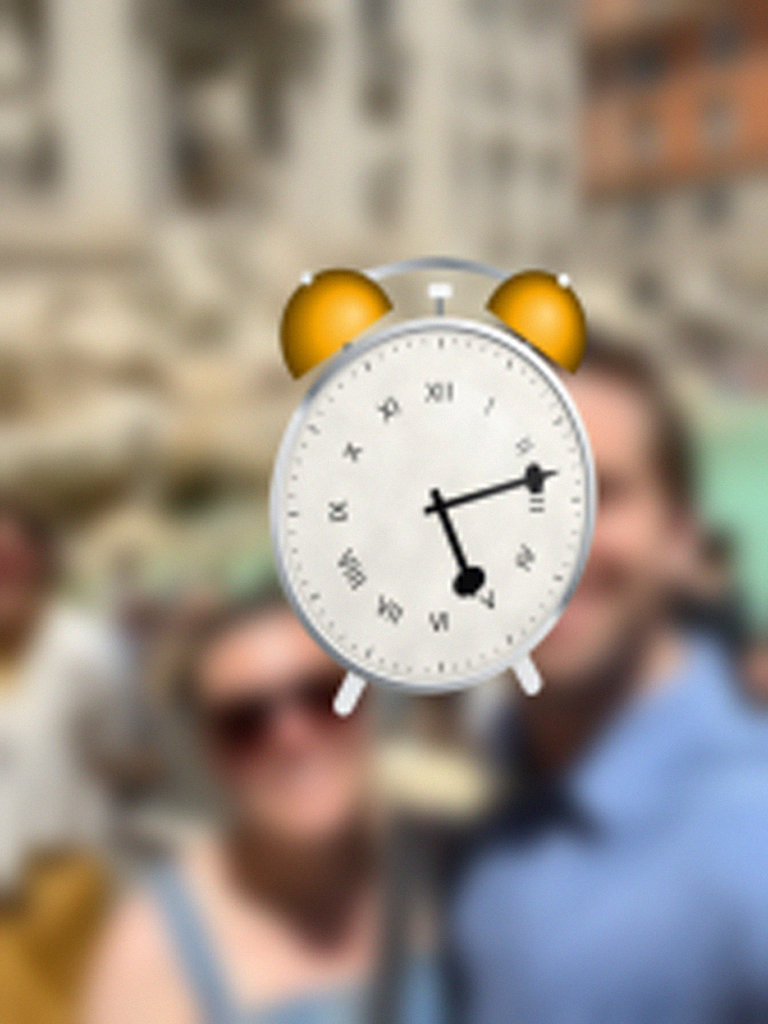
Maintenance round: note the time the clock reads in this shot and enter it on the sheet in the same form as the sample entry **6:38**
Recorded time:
**5:13**
